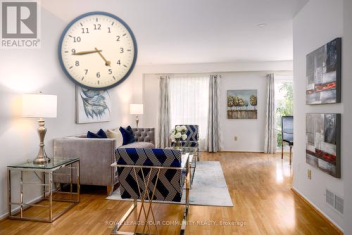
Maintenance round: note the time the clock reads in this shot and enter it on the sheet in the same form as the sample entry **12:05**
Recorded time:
**4:44**
